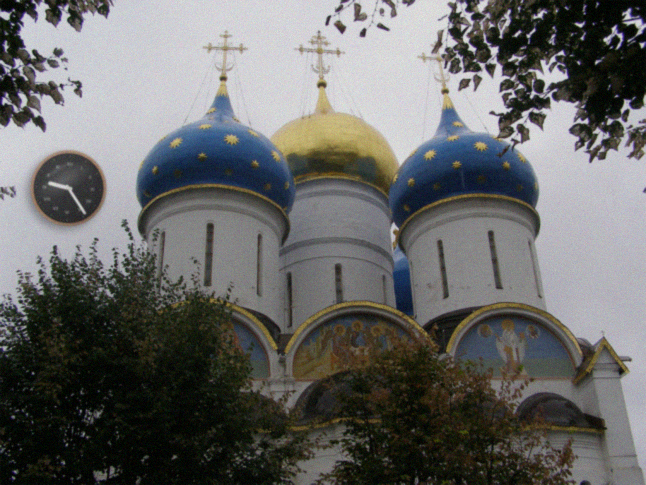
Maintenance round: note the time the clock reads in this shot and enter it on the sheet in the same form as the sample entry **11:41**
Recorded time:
**9:24**
